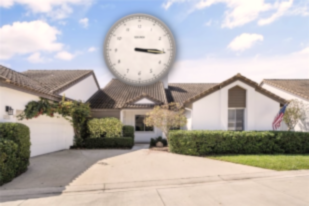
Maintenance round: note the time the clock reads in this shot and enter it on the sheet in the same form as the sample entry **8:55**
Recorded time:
**3:16**
